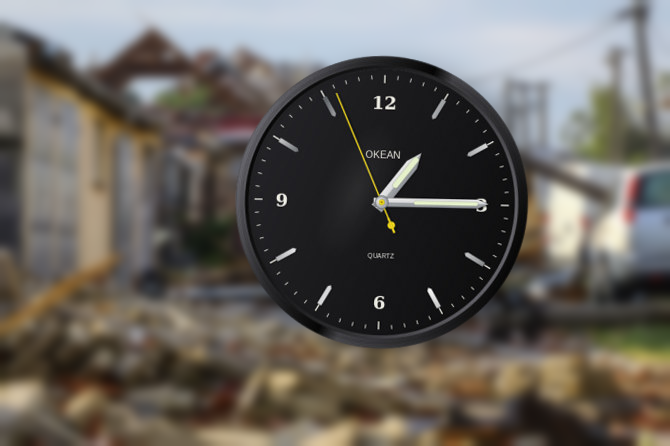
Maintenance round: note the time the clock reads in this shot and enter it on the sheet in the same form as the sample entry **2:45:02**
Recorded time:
**1:14:56**
